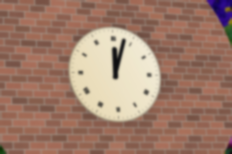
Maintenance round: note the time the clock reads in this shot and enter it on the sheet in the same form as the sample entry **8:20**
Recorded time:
**12:03**
